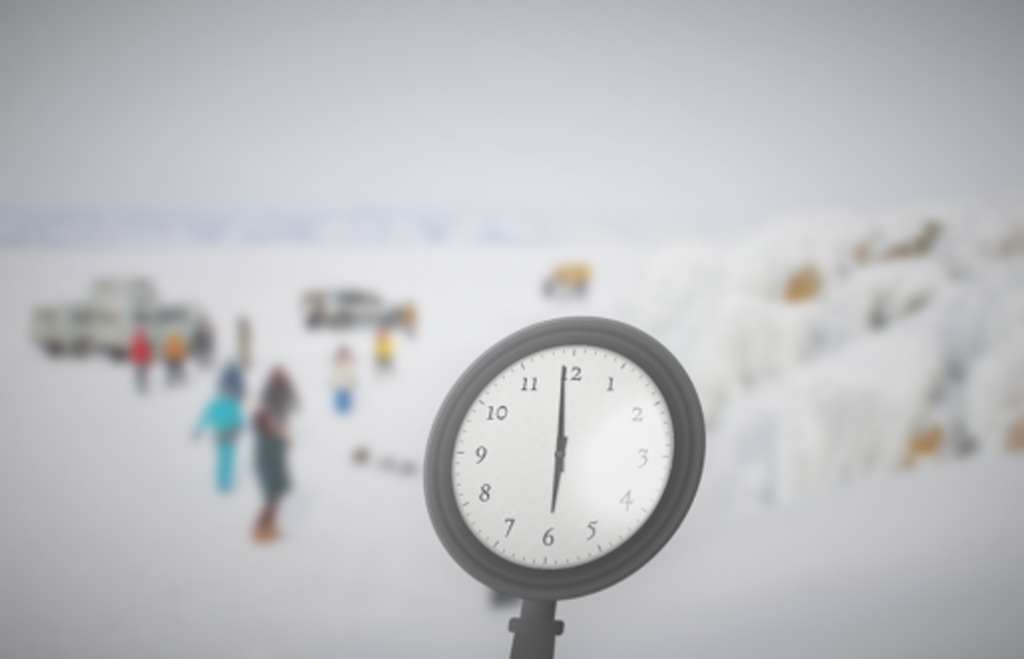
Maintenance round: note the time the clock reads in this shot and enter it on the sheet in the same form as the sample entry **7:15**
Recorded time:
**5:59**
